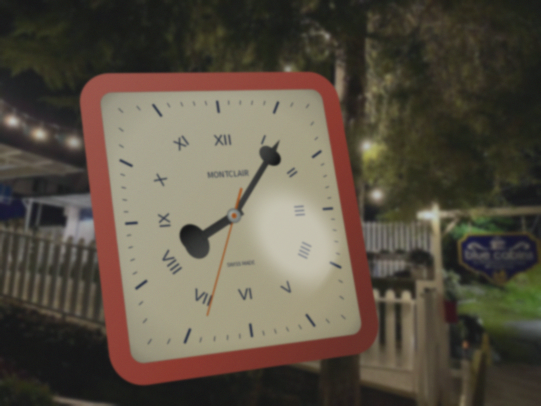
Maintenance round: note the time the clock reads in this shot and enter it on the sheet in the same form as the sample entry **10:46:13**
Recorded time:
**8:06:34**
